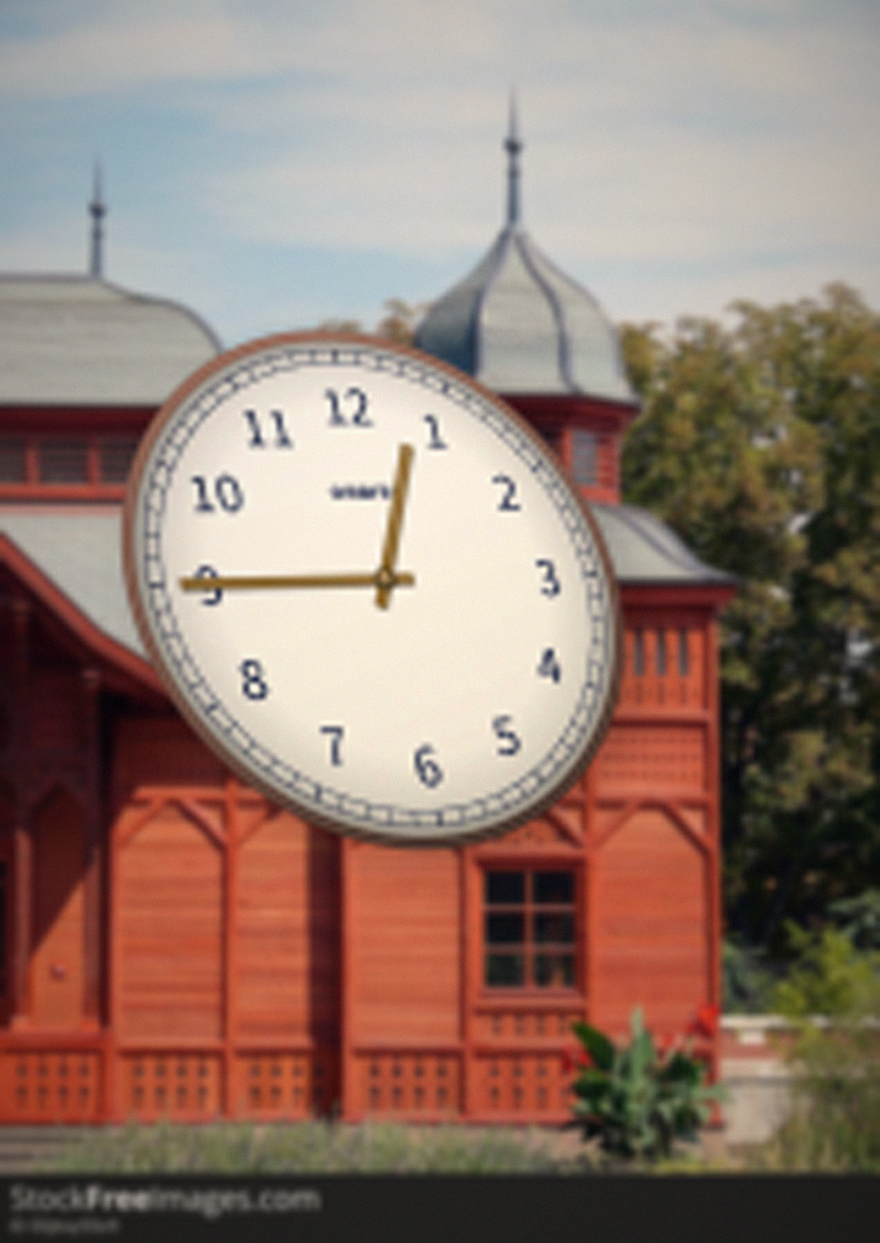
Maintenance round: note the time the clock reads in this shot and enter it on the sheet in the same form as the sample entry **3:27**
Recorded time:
**12:45**
